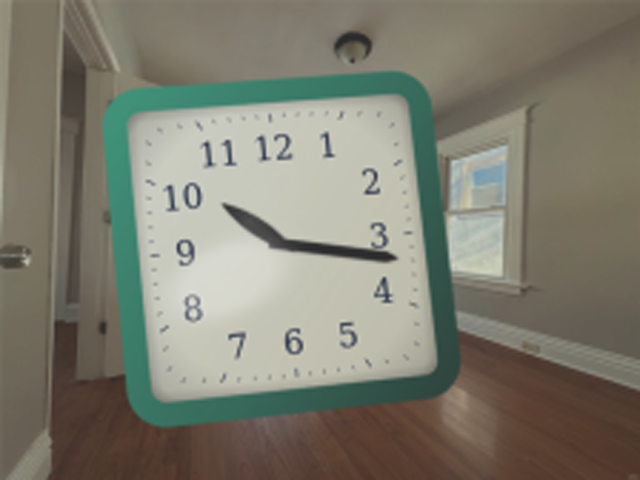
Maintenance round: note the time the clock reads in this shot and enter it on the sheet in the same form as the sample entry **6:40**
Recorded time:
**10:17**
